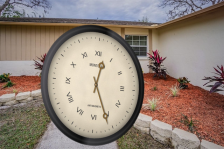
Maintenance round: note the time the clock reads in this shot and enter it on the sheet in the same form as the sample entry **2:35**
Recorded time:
**12:26**
